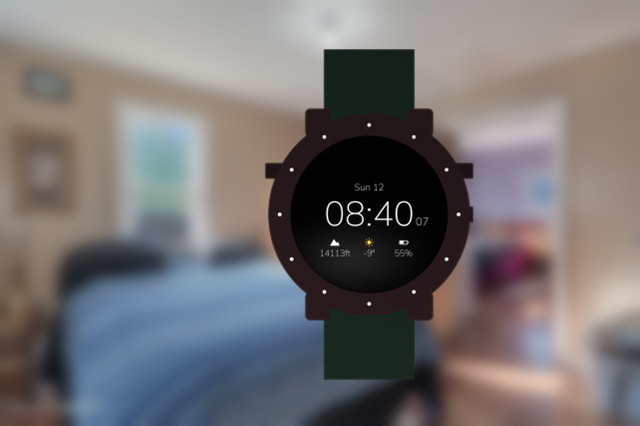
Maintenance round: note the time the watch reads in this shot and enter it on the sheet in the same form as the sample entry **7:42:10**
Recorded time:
**8:40:07**
